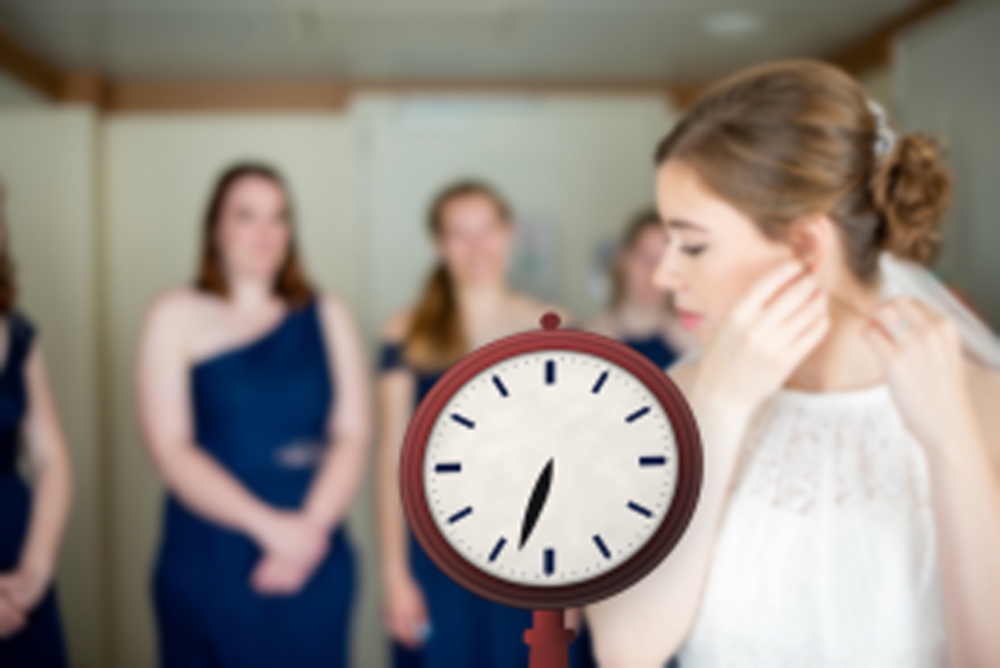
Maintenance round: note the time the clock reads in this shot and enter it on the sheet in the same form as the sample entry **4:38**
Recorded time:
**6:33**
